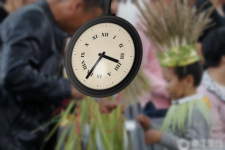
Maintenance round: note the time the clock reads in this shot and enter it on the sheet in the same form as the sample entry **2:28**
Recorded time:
**3:35**
